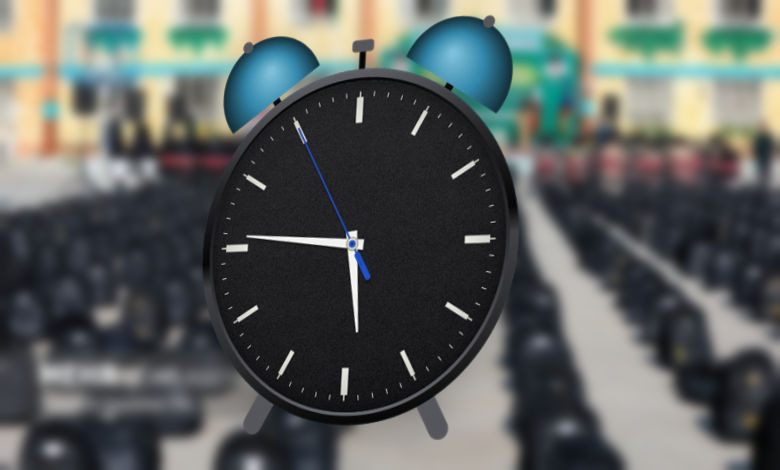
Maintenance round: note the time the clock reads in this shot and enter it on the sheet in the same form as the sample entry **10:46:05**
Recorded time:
**5:45:55**
